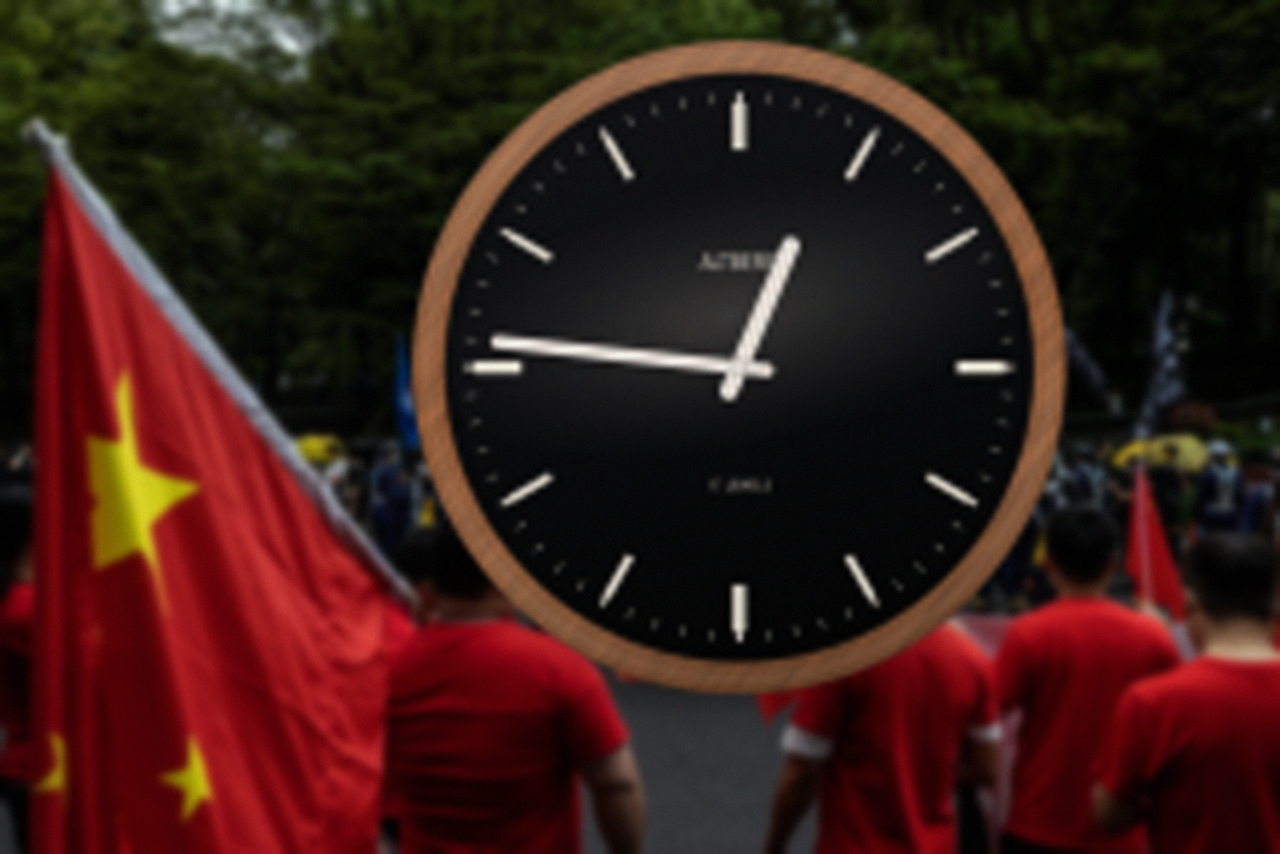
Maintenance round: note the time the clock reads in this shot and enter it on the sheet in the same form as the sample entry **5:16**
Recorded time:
**12:46**
